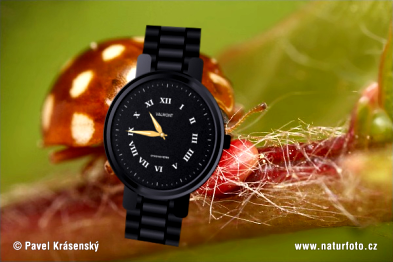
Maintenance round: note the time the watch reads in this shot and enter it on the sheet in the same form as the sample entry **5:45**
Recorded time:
**10:45**
